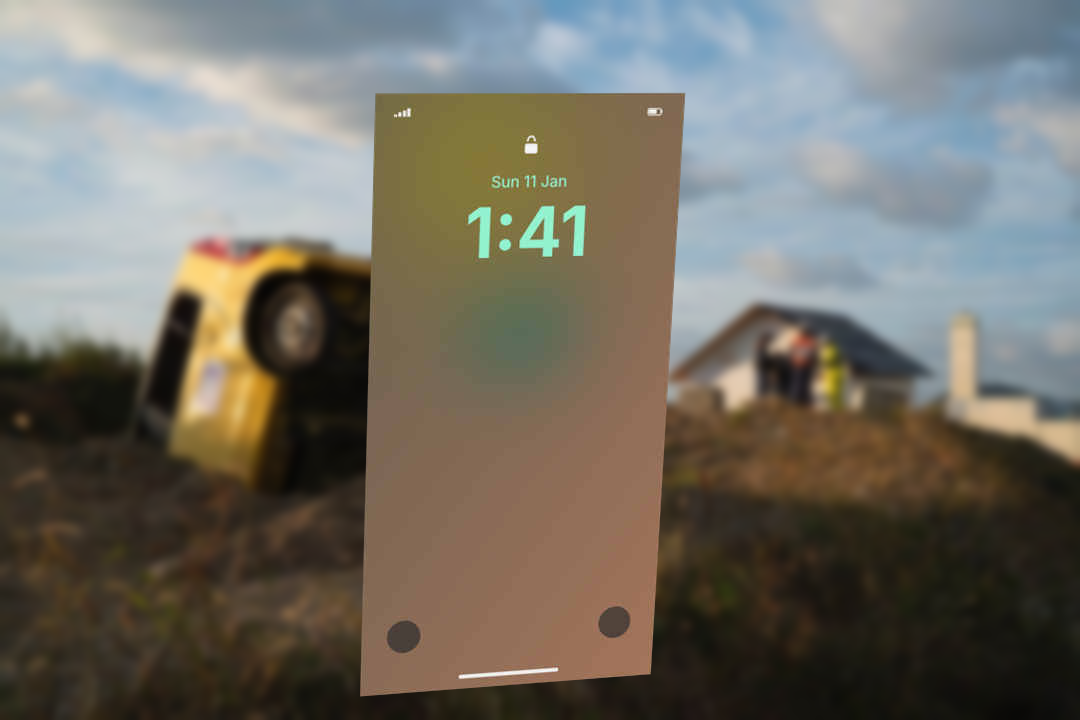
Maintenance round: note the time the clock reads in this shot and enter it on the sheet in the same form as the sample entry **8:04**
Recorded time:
**1:41**
